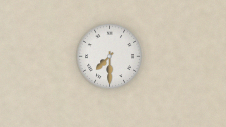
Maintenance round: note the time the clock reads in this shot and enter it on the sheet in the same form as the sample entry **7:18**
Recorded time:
**7:30**
